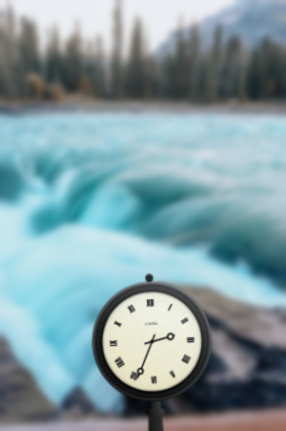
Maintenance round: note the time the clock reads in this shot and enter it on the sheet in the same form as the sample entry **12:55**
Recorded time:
**2:34**
